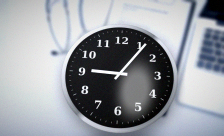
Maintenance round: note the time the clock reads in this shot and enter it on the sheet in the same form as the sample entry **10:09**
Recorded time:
**9:06**
